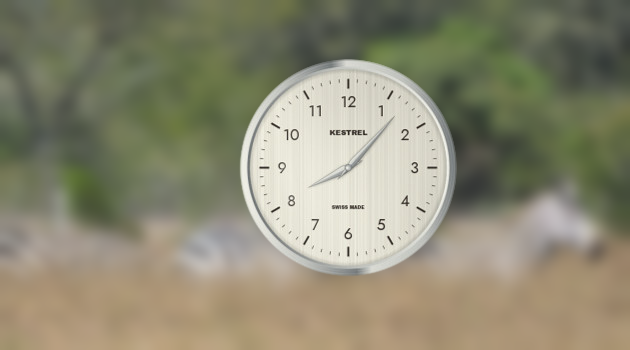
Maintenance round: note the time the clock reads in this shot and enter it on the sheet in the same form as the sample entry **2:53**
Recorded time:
**8:07**
